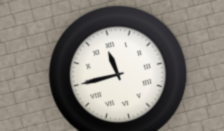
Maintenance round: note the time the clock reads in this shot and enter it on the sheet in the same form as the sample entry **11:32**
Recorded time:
**11:45**
